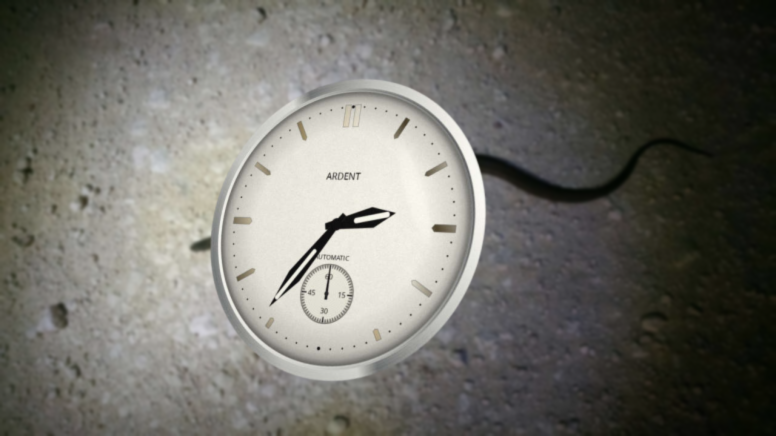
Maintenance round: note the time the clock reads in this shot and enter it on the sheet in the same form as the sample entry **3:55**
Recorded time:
**2:36**
